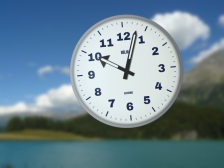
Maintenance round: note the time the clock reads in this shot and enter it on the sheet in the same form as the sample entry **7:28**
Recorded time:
**10:03**
